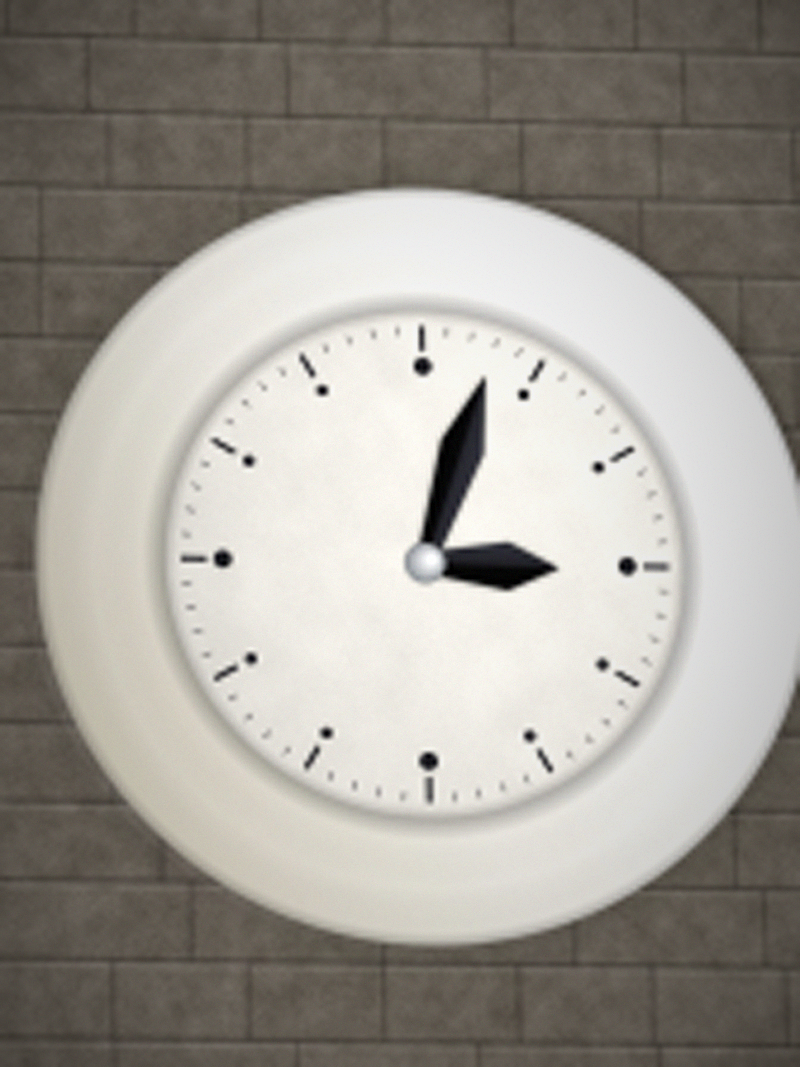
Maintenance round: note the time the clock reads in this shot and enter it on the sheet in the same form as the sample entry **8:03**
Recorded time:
**3:03**
